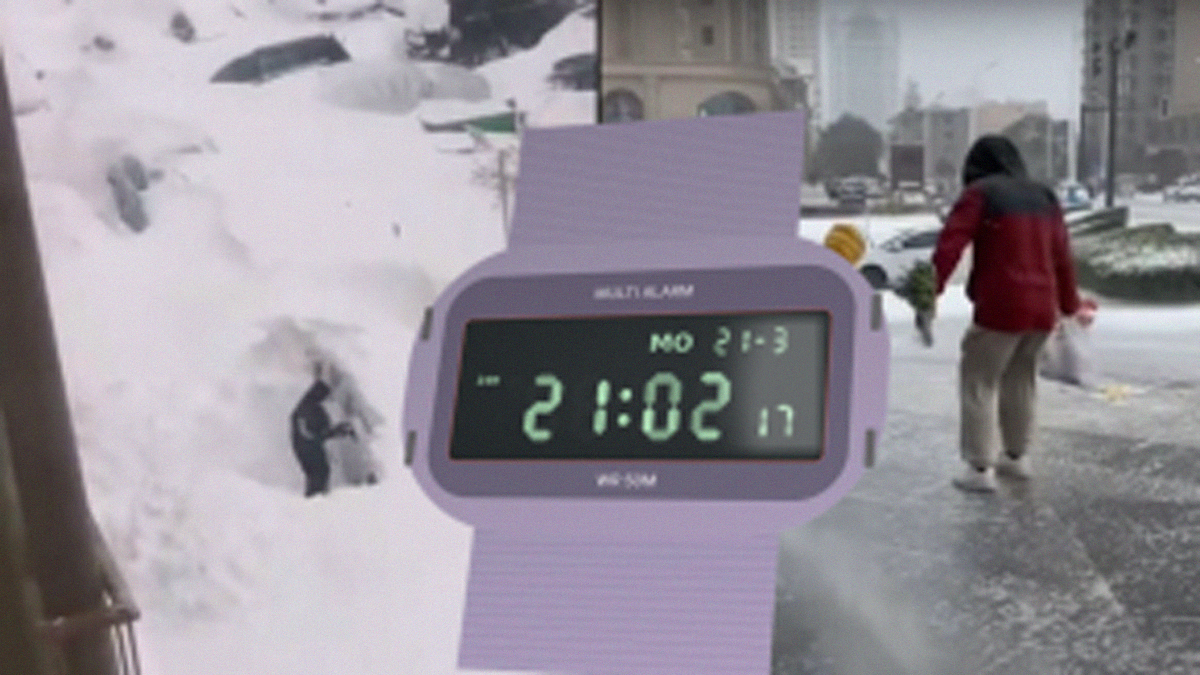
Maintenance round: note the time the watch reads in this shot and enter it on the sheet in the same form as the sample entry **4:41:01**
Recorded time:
**21:02:17**
